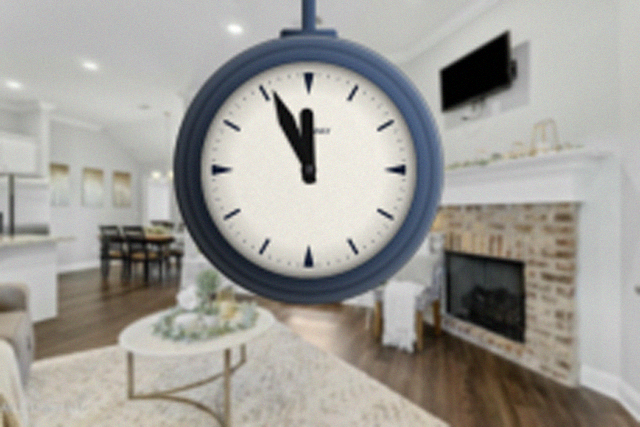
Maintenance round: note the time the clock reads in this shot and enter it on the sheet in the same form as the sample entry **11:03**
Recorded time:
**11:56**
